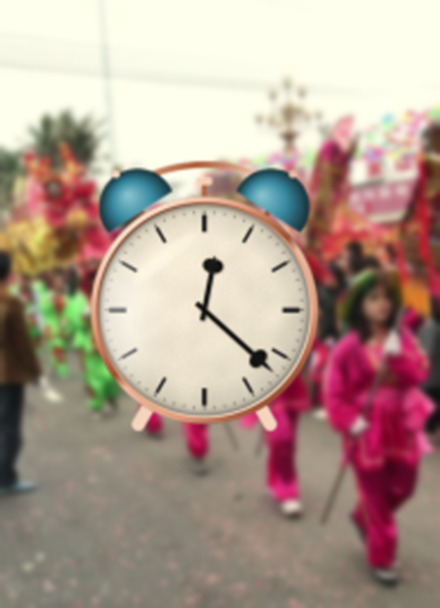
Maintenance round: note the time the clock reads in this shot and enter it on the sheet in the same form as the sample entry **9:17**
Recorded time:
**12:22**
